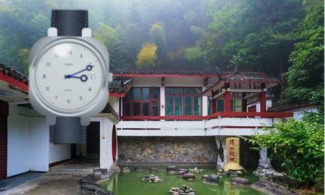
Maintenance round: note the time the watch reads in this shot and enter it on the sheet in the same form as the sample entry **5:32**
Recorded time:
**3:11**
